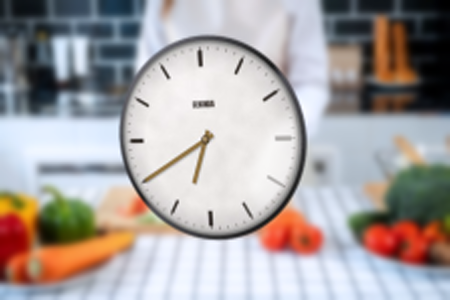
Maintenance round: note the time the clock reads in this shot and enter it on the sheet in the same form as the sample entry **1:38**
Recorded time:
**6:40**
